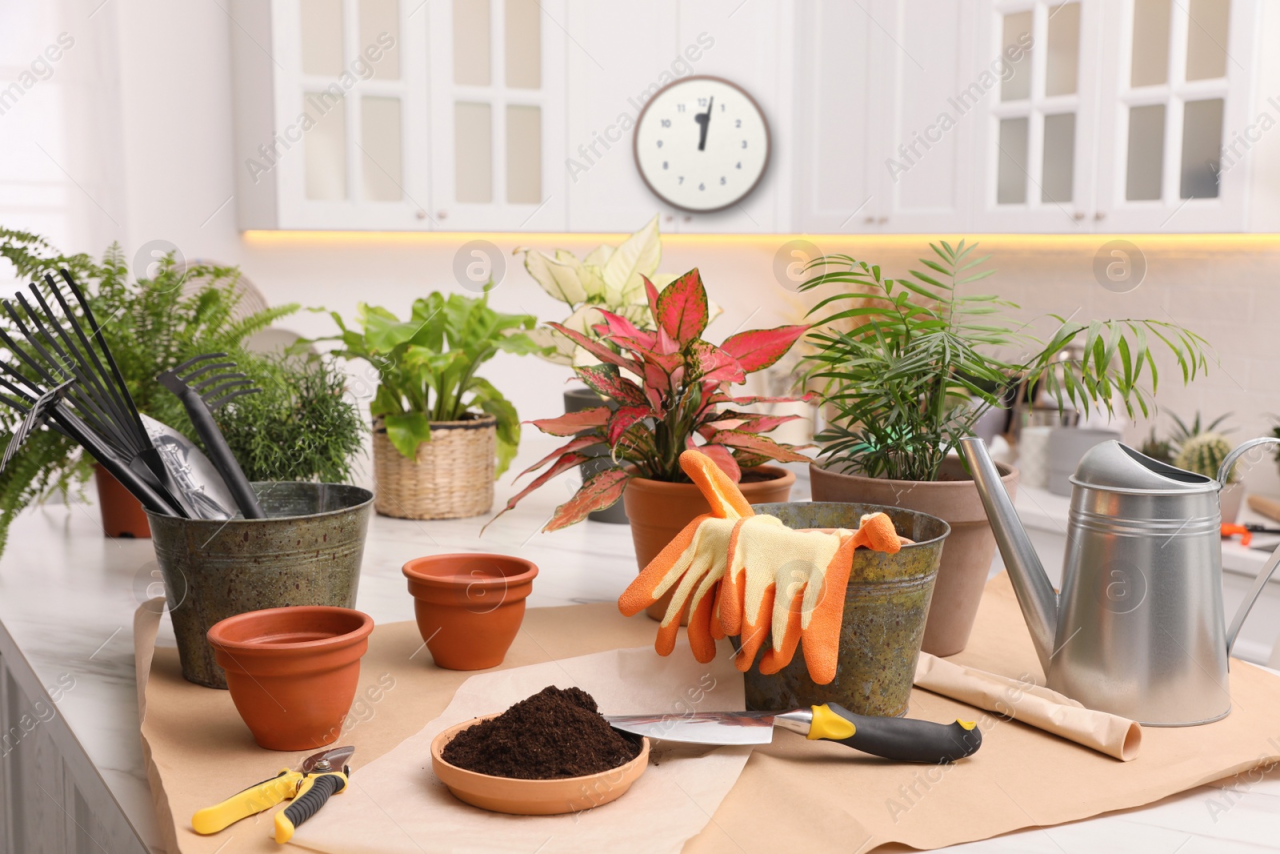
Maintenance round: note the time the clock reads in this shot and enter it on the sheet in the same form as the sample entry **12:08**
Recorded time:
**12:02**
